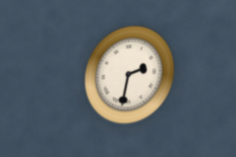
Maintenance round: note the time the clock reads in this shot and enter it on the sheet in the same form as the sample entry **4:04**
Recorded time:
**2:32**
